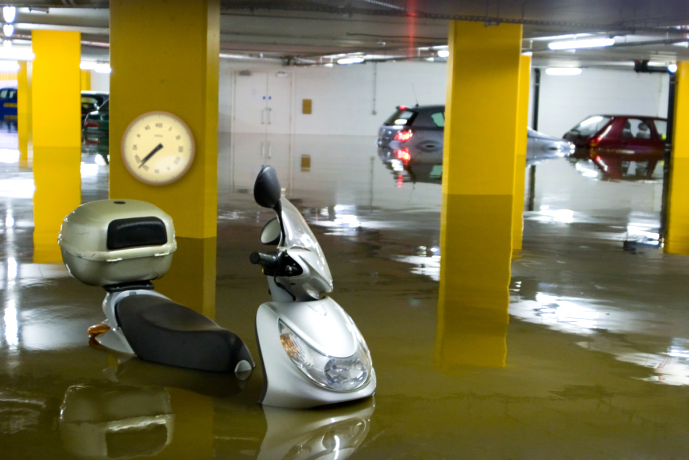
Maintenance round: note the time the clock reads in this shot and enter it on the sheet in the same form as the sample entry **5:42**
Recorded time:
**7:37**
